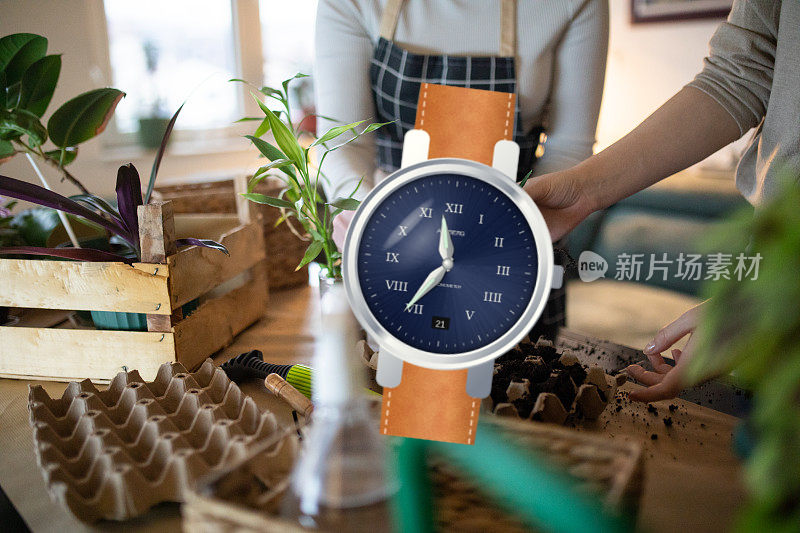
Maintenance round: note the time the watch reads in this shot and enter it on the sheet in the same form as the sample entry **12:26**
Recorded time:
**11:36**
